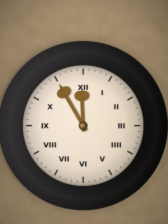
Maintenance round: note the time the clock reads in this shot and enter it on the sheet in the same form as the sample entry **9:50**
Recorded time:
**11:55**
